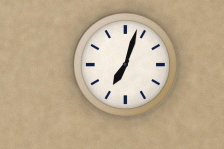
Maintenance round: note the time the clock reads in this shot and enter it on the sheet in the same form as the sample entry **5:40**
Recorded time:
**7:03**
